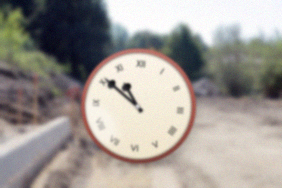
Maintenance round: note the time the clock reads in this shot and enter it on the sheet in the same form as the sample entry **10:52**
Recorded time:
**10:51**
